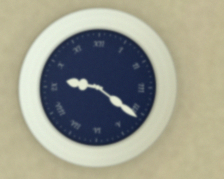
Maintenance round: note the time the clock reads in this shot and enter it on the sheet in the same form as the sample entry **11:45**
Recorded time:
**9:21**
